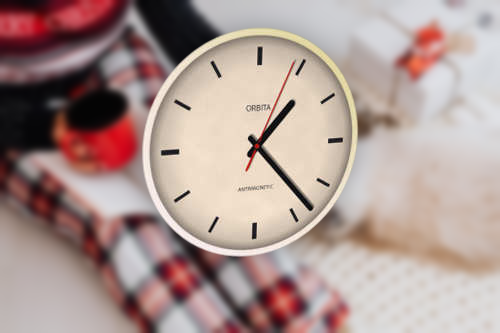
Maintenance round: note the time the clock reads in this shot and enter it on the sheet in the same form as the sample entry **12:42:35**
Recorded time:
**1:23:04**
